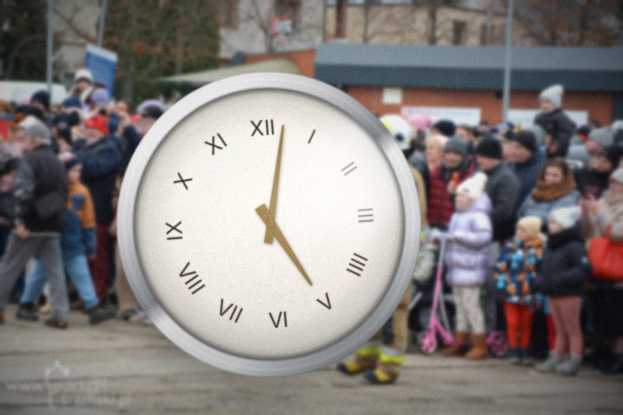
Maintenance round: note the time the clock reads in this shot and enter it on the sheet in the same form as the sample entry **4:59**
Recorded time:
**5:02**
